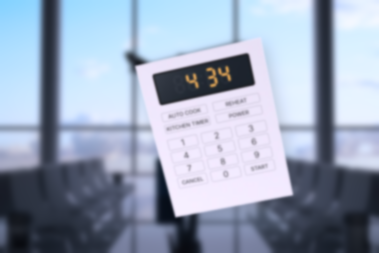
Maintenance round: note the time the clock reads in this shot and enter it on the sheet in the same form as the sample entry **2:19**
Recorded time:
**4:34**
